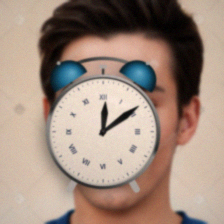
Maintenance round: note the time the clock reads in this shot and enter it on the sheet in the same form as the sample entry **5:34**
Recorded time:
**12:09**
